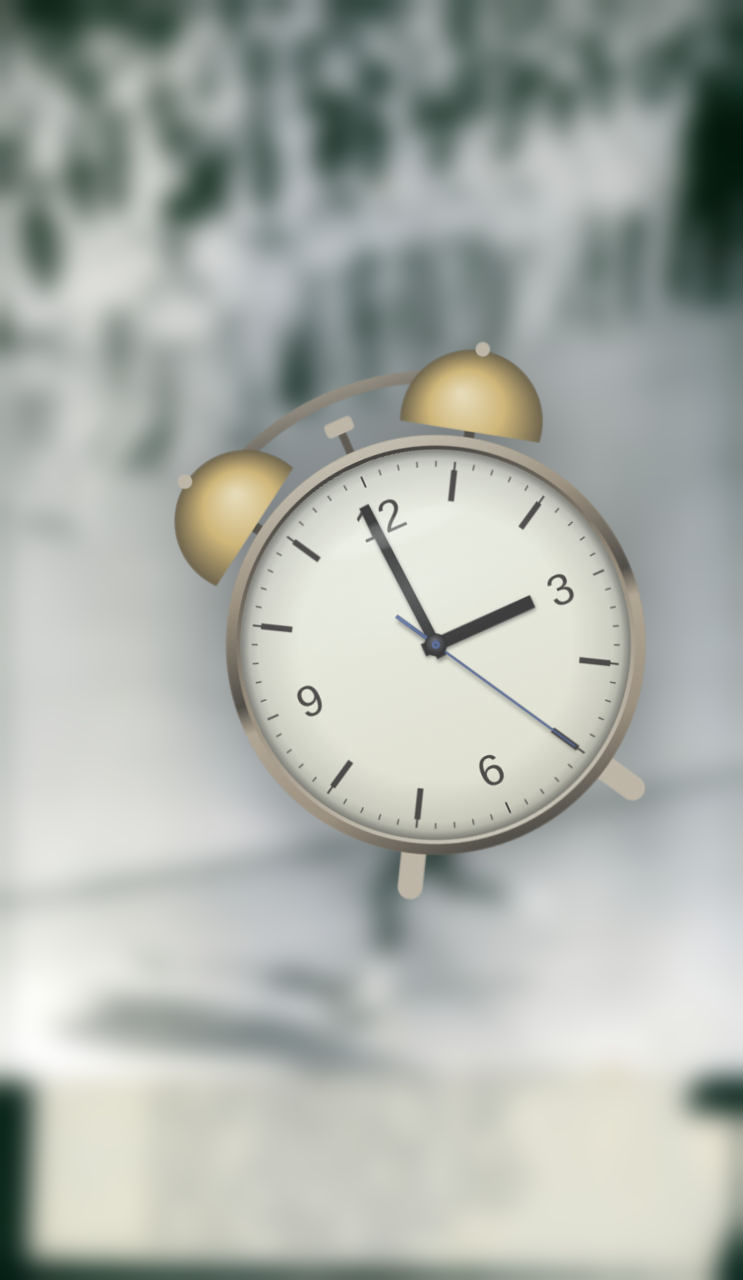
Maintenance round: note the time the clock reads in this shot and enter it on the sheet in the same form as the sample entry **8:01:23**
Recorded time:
**2:59:25**
